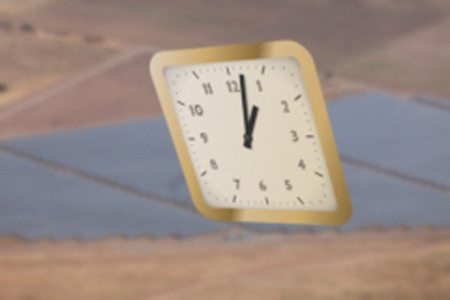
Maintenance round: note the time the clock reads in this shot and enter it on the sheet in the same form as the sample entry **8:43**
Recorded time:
**1:02**
